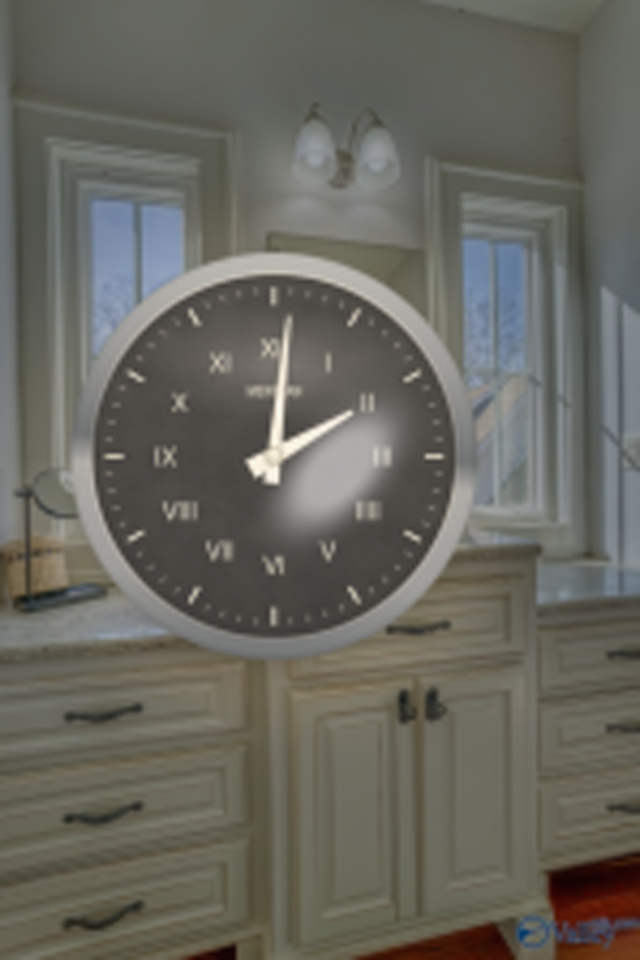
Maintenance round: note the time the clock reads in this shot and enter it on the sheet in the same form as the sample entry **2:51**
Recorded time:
**2:01**
